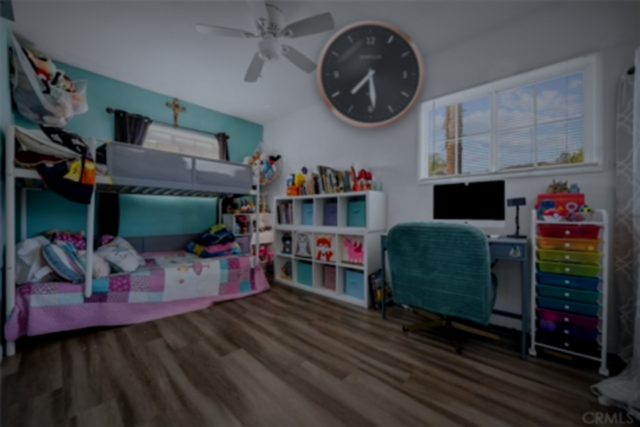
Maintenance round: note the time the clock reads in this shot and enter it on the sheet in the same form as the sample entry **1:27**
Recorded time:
**7:29**
